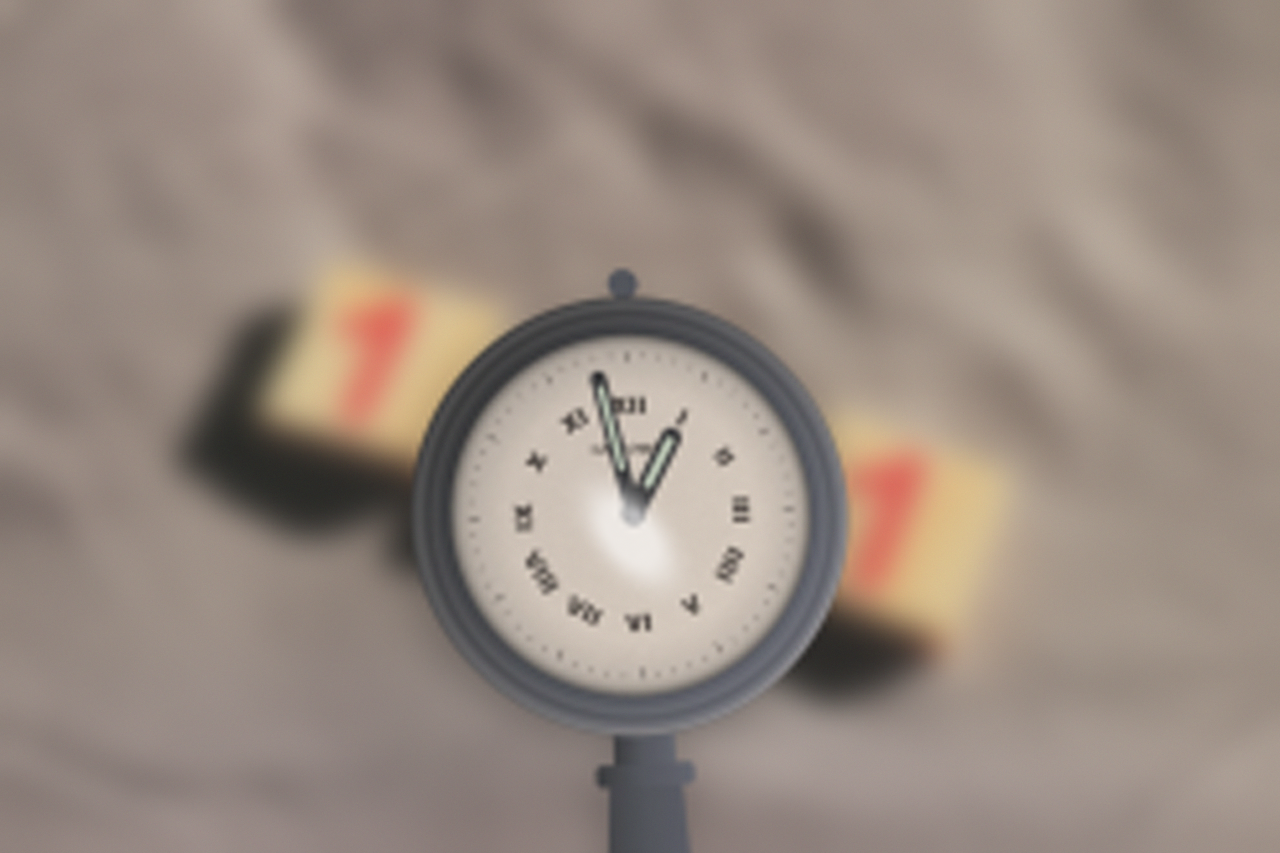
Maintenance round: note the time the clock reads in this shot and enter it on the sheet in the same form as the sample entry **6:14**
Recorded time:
**12:58**
